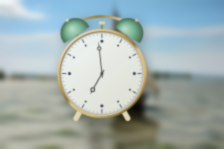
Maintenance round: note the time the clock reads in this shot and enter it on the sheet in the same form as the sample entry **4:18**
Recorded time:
**6:59**
